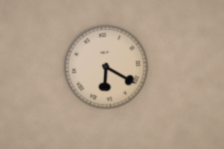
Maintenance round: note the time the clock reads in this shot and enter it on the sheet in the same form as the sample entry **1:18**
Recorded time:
**6:21**
